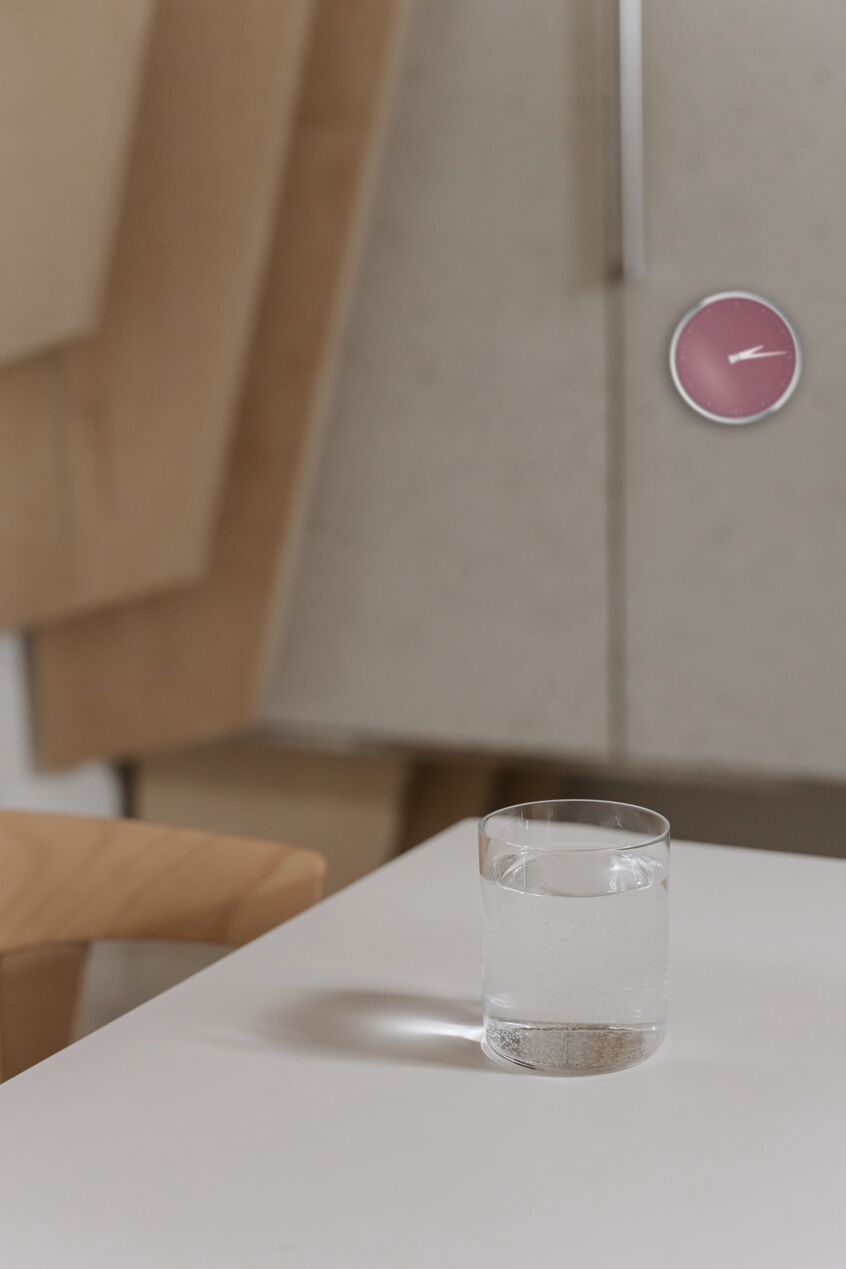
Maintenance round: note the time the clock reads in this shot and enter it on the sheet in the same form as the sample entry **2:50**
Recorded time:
**2:14**
